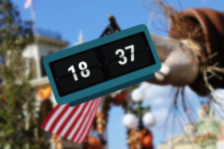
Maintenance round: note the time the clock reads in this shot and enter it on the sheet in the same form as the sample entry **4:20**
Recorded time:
**18:37**
